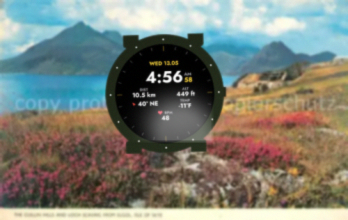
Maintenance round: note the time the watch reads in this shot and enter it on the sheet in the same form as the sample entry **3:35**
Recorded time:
**4:56**
